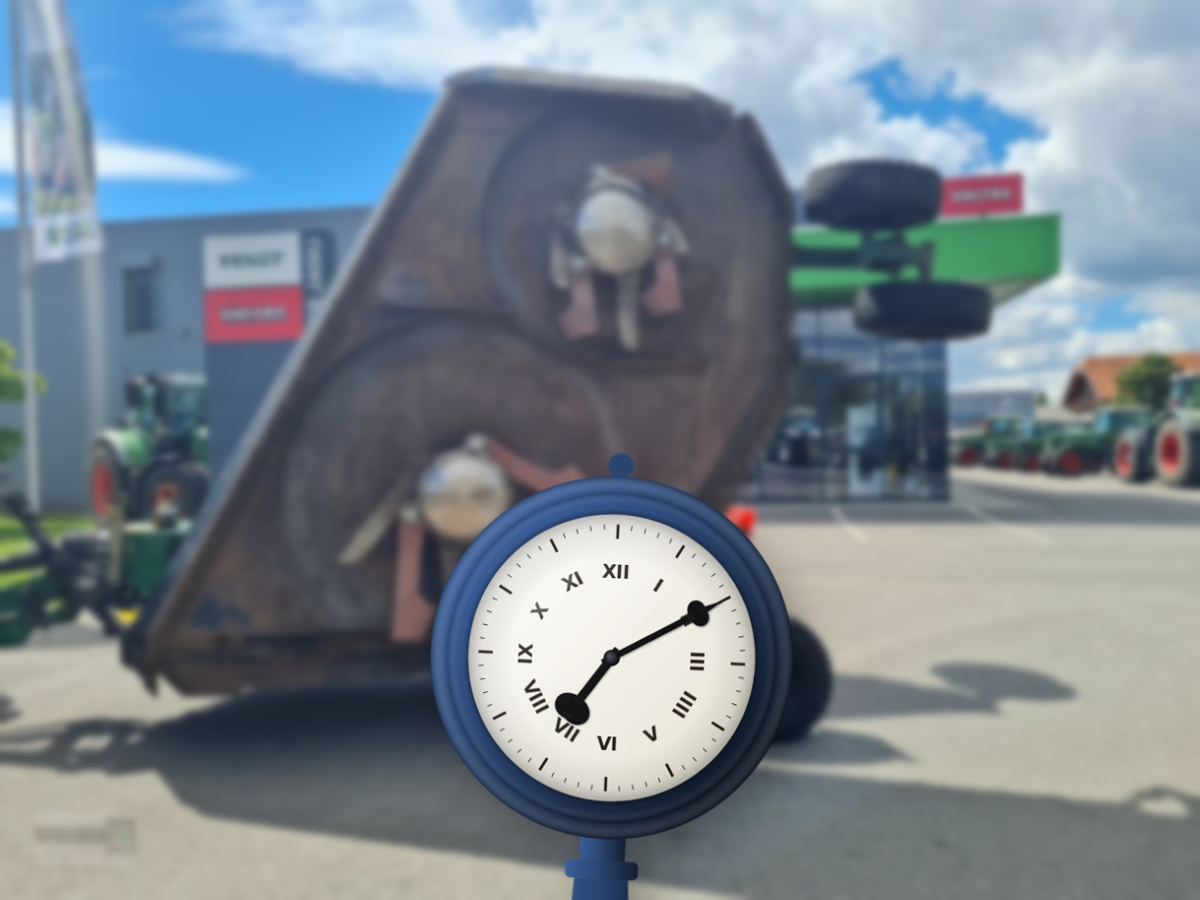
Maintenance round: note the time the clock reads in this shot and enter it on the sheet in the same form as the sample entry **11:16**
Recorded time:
**7:10**
